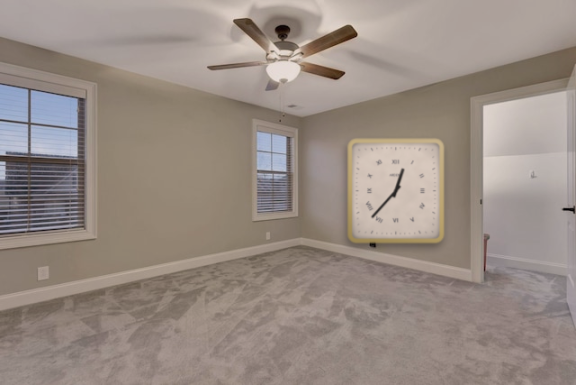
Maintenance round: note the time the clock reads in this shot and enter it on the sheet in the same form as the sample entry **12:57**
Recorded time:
**12:37**
